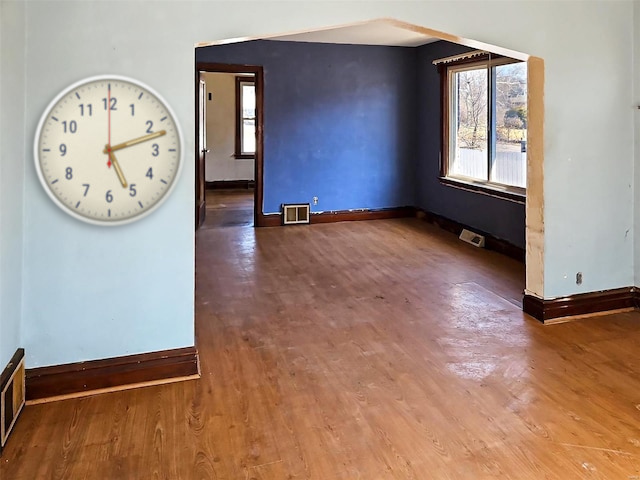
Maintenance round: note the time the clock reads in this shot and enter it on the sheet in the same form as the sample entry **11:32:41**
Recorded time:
**5:12:00**
